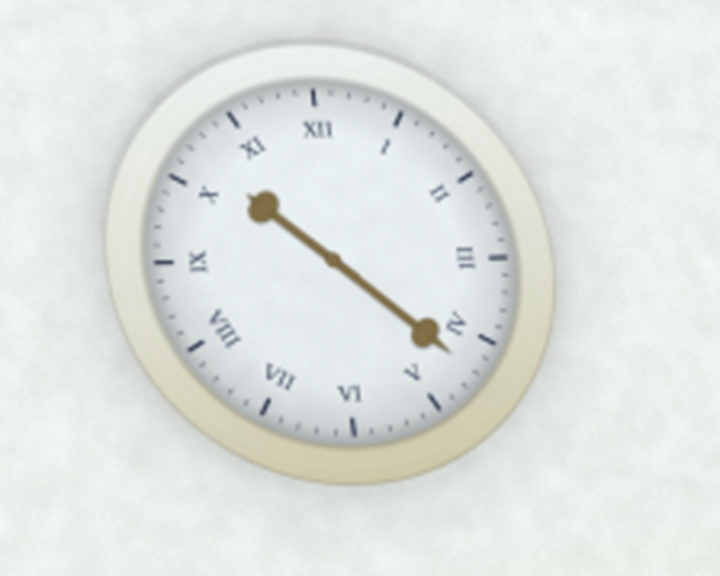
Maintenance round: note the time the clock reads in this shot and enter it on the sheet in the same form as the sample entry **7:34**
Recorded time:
**10:22**
